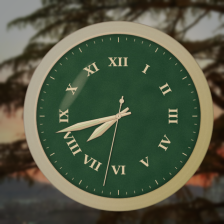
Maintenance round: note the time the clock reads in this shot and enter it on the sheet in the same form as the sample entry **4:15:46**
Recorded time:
**7:42:32**
